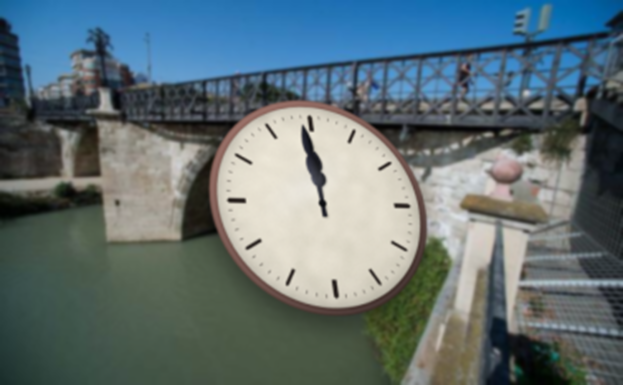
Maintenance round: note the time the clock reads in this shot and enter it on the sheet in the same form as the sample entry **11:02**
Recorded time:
**11:59**
